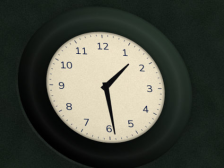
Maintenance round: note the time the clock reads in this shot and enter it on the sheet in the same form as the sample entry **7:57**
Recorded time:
**1:29**
